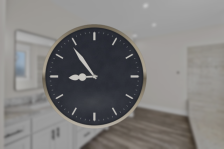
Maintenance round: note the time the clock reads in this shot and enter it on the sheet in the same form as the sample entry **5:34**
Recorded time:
**8:54**
